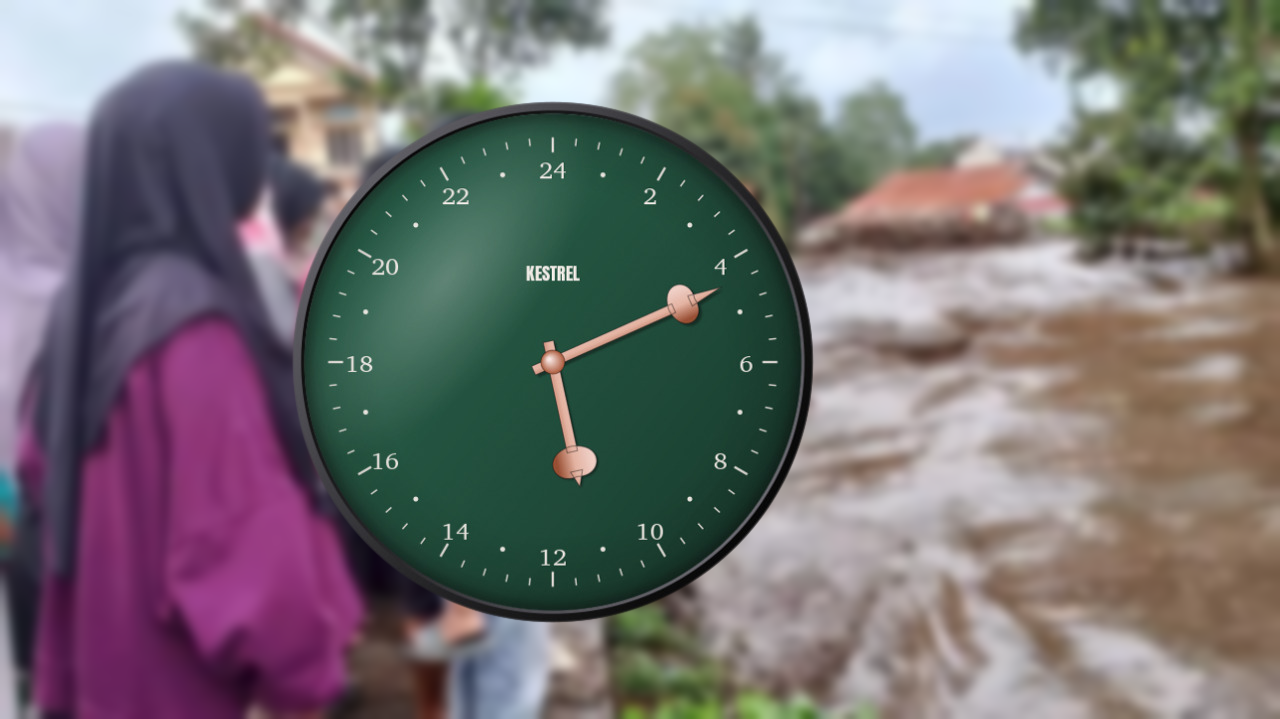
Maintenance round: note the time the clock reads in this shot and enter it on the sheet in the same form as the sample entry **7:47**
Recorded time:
**11:11**
